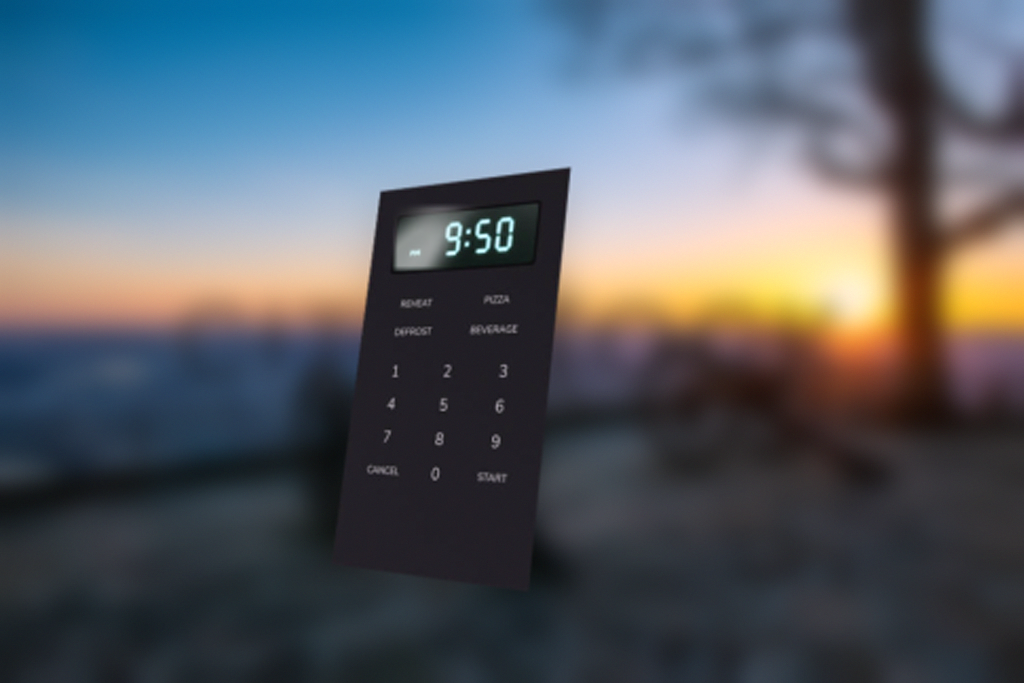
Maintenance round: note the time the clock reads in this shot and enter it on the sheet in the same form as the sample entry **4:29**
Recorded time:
**9:50**
